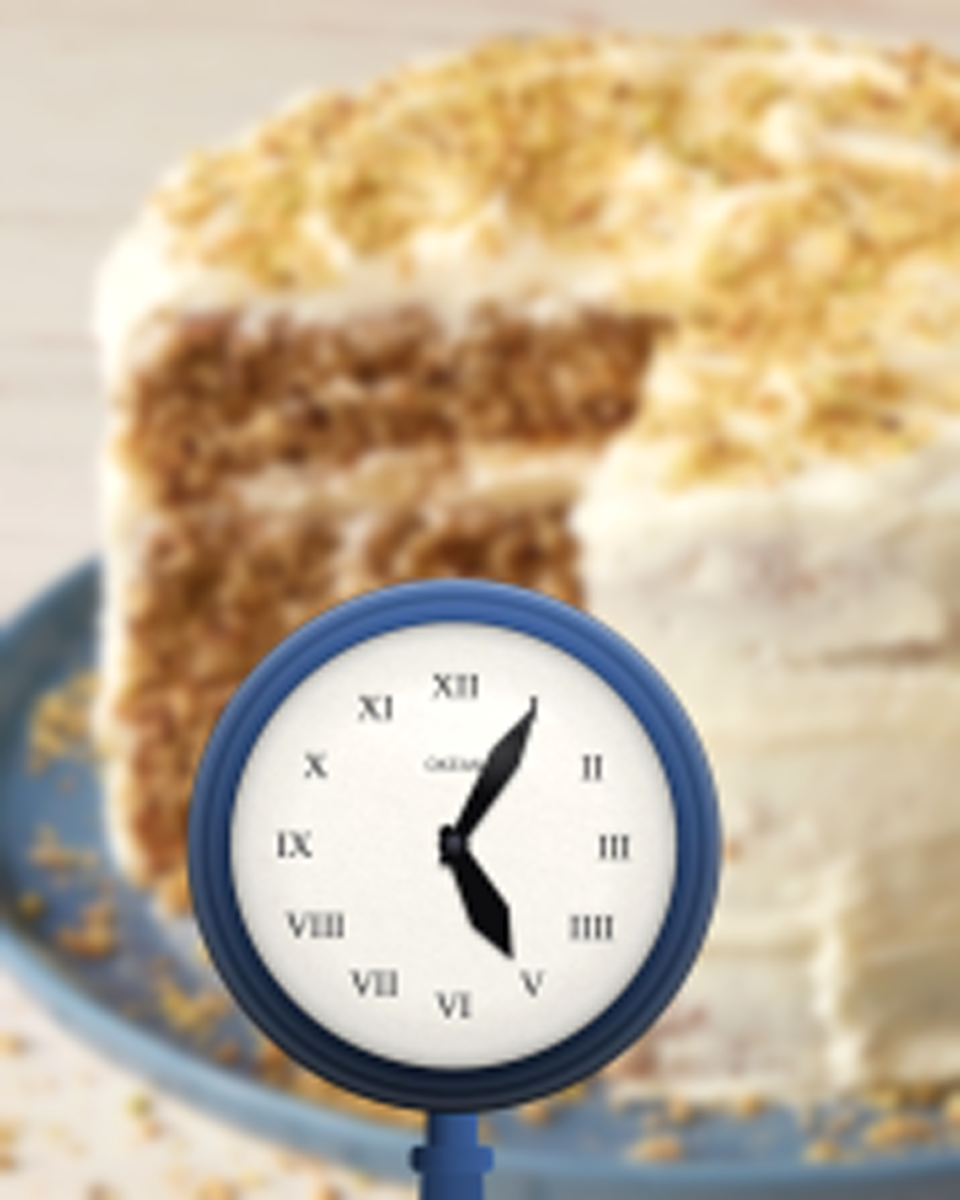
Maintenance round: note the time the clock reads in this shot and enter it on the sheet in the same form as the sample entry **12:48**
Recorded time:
**5:05**
